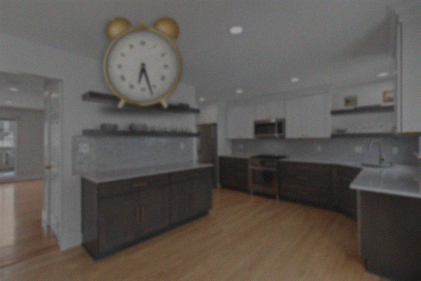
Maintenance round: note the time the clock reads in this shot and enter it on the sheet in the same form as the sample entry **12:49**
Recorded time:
**6:27**
